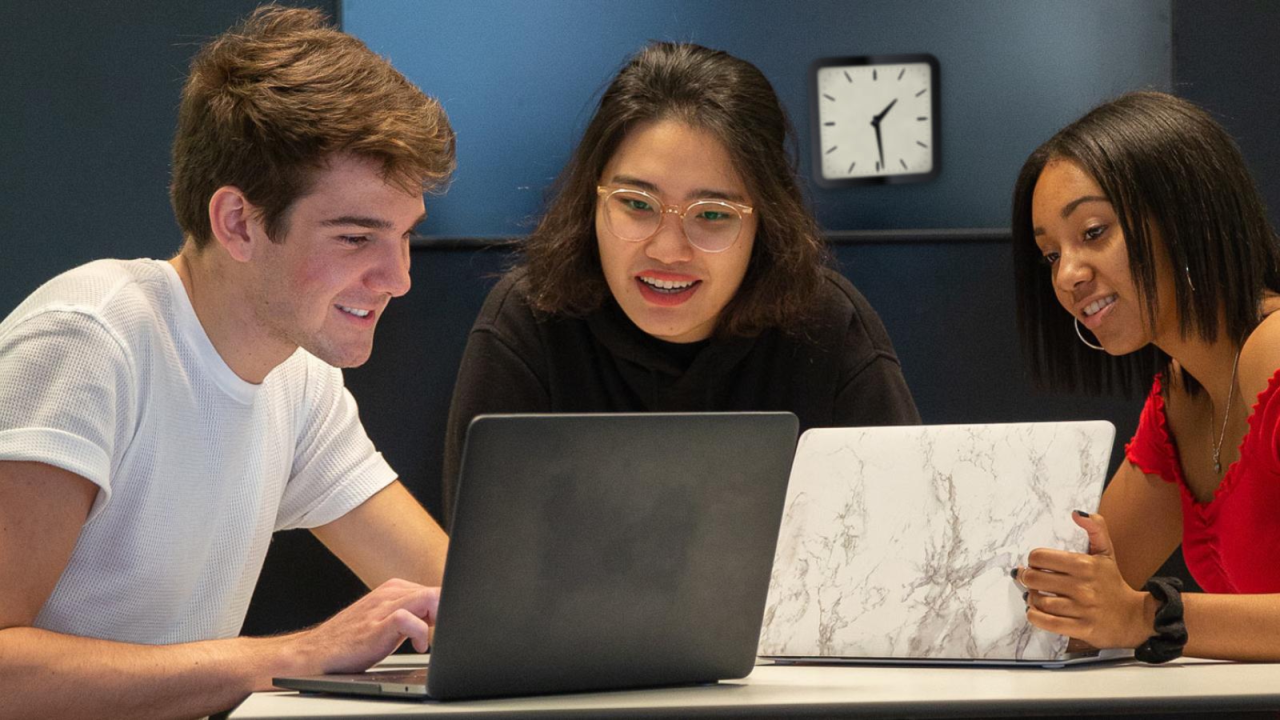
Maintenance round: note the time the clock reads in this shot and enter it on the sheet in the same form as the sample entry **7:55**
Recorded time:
**1:29**
